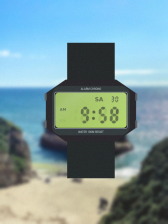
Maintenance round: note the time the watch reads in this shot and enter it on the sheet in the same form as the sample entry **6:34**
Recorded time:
**9:58**
